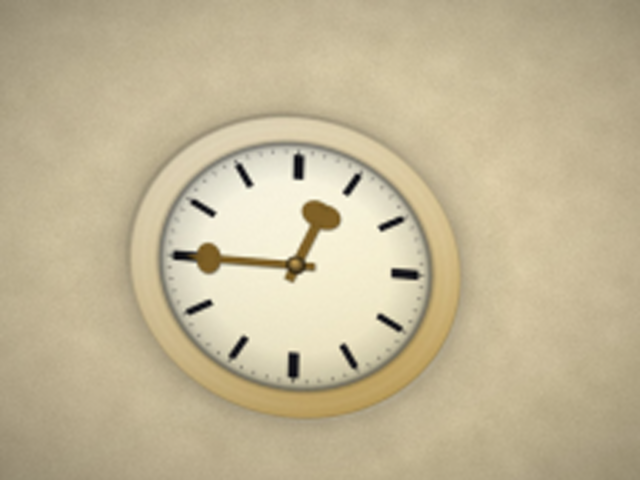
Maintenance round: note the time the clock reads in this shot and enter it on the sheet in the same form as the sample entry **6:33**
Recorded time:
**12:45**
